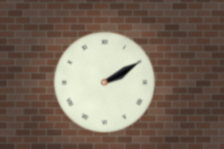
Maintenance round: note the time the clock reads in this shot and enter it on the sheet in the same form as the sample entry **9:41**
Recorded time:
**2:10**
